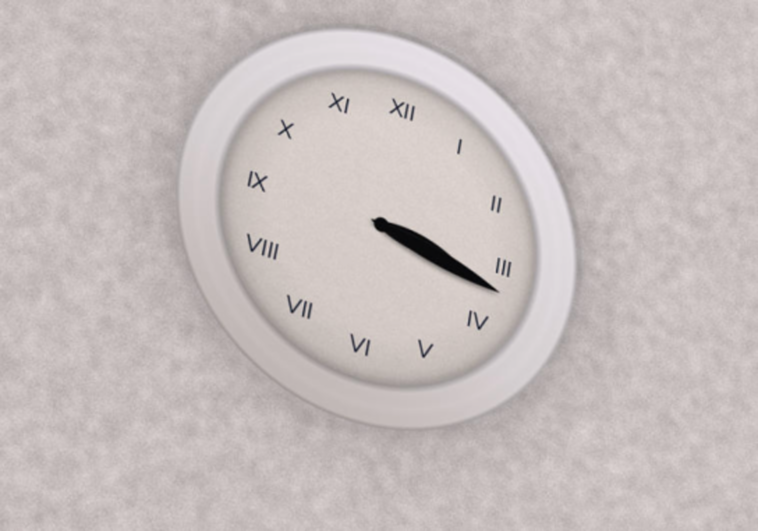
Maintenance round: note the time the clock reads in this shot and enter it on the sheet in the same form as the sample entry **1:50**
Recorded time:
**3:17**
